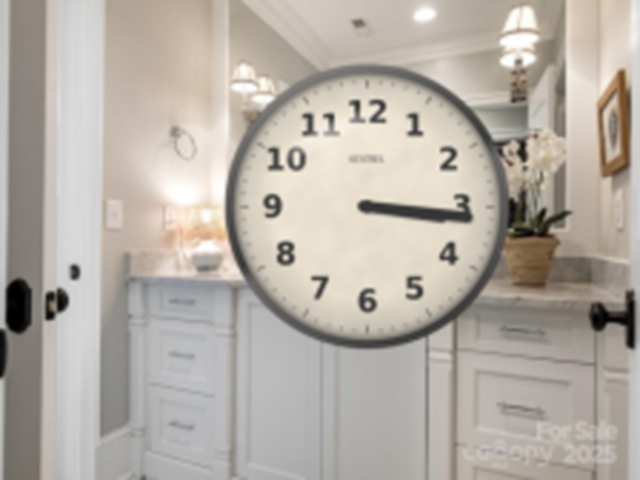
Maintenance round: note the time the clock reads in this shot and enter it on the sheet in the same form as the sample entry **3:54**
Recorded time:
**3:16**
